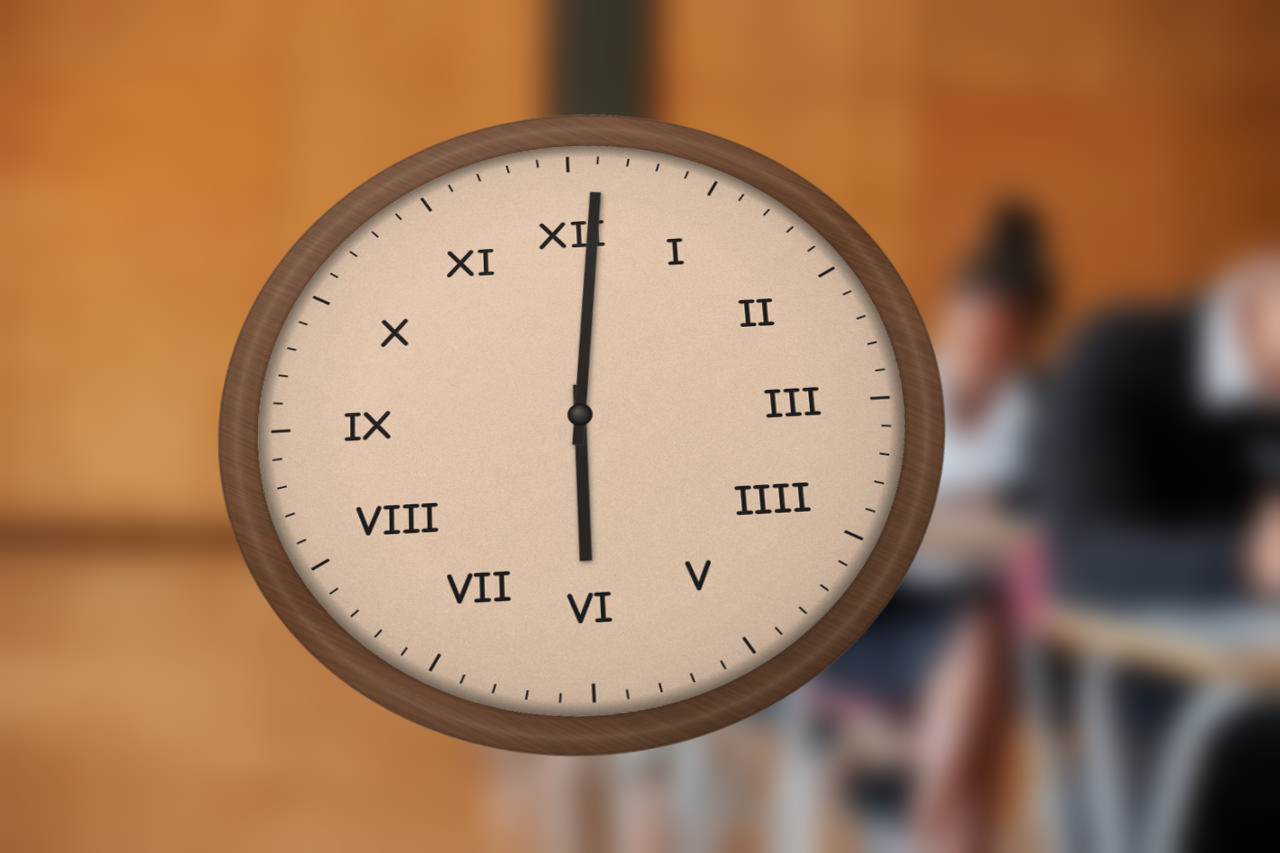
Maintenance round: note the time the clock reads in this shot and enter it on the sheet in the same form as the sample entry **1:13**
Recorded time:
**6:01**
